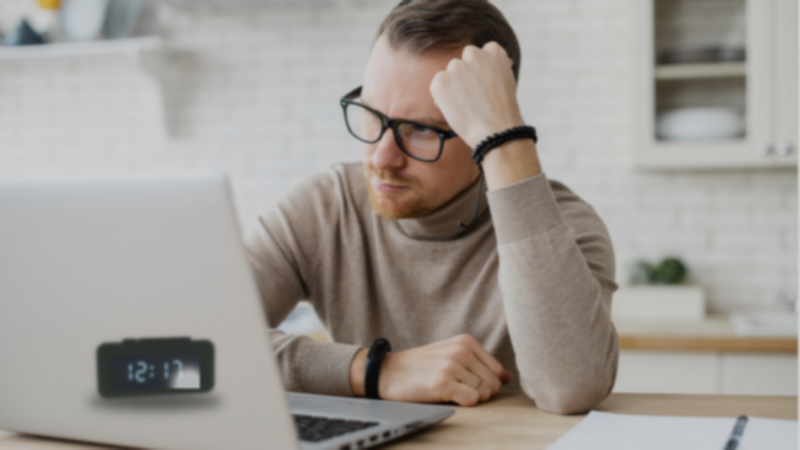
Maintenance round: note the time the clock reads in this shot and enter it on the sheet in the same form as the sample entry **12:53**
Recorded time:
**12:17**
